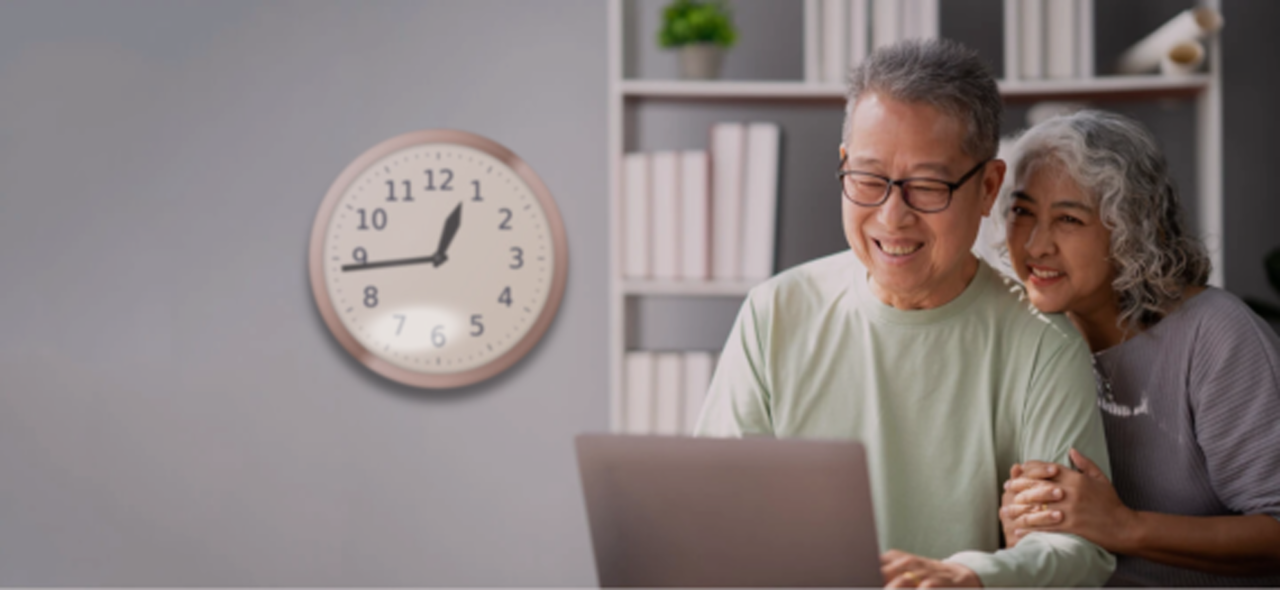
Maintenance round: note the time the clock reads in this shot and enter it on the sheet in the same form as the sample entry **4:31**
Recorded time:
**12:44**
